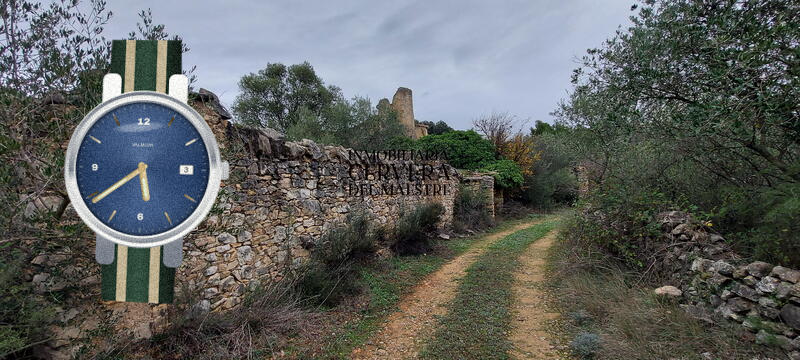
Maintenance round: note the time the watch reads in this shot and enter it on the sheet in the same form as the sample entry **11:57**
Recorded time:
**5:39**
